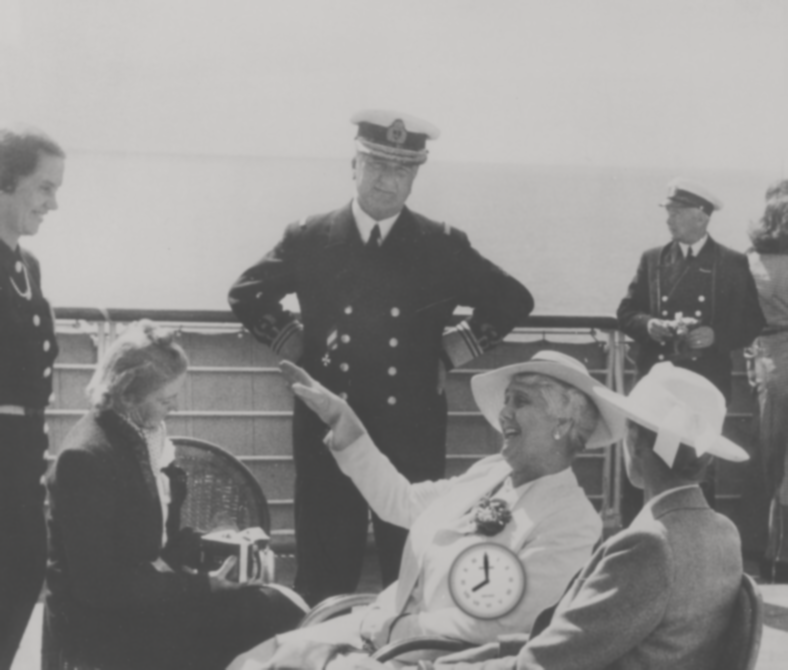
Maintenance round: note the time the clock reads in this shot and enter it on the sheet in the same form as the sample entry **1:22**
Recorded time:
**8:00**
